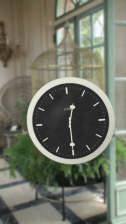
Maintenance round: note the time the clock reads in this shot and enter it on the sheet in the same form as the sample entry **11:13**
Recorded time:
**12:30**
